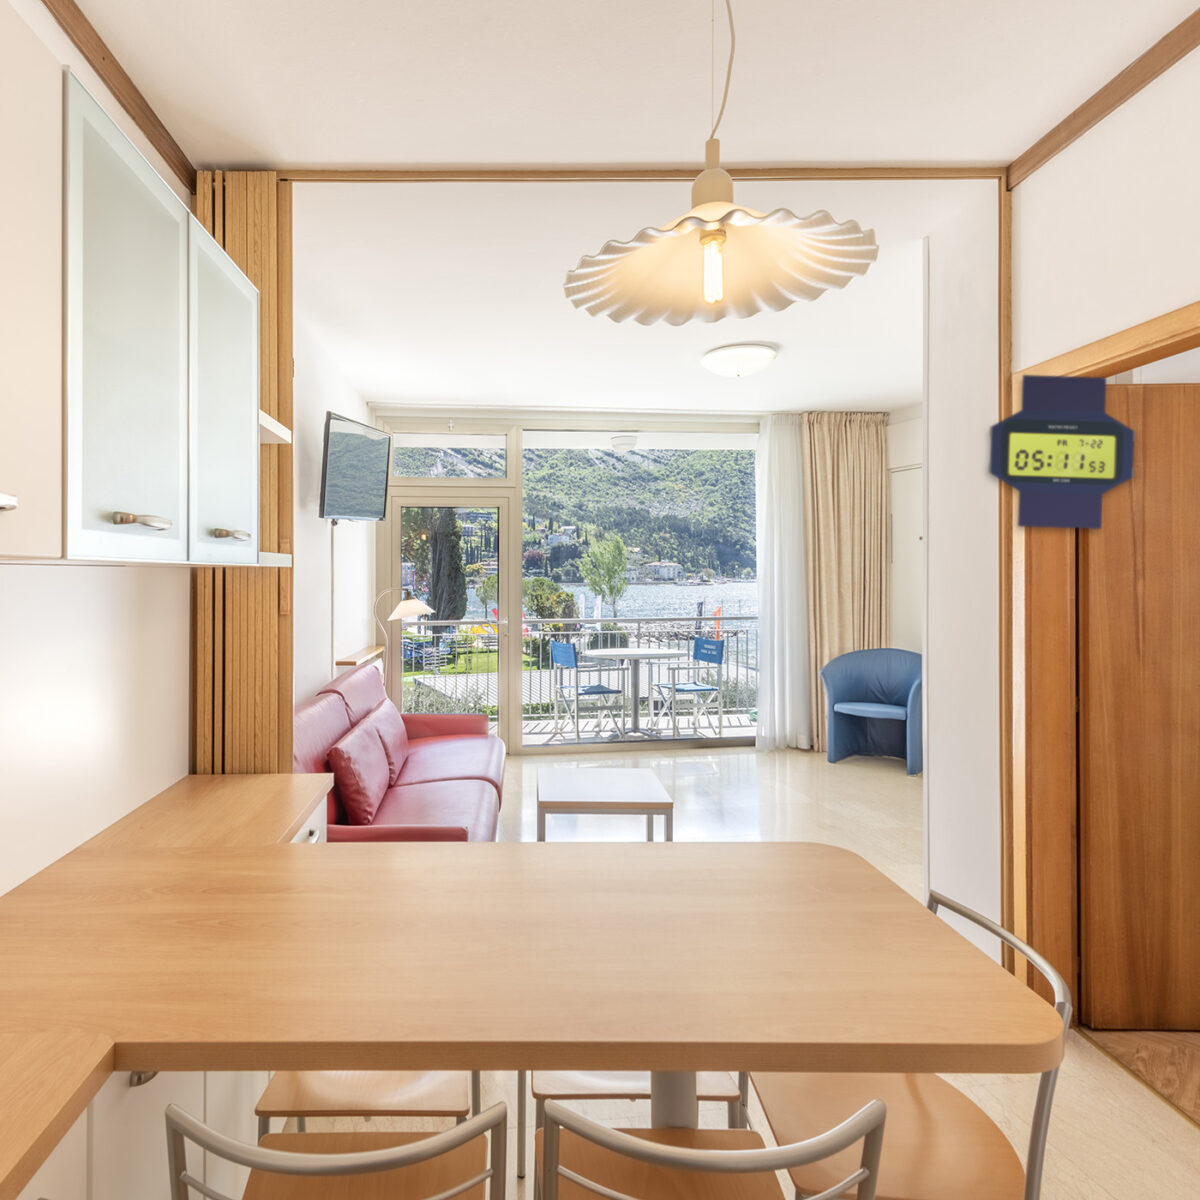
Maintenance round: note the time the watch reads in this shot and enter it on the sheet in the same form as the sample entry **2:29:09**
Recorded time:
**5:11:53**
